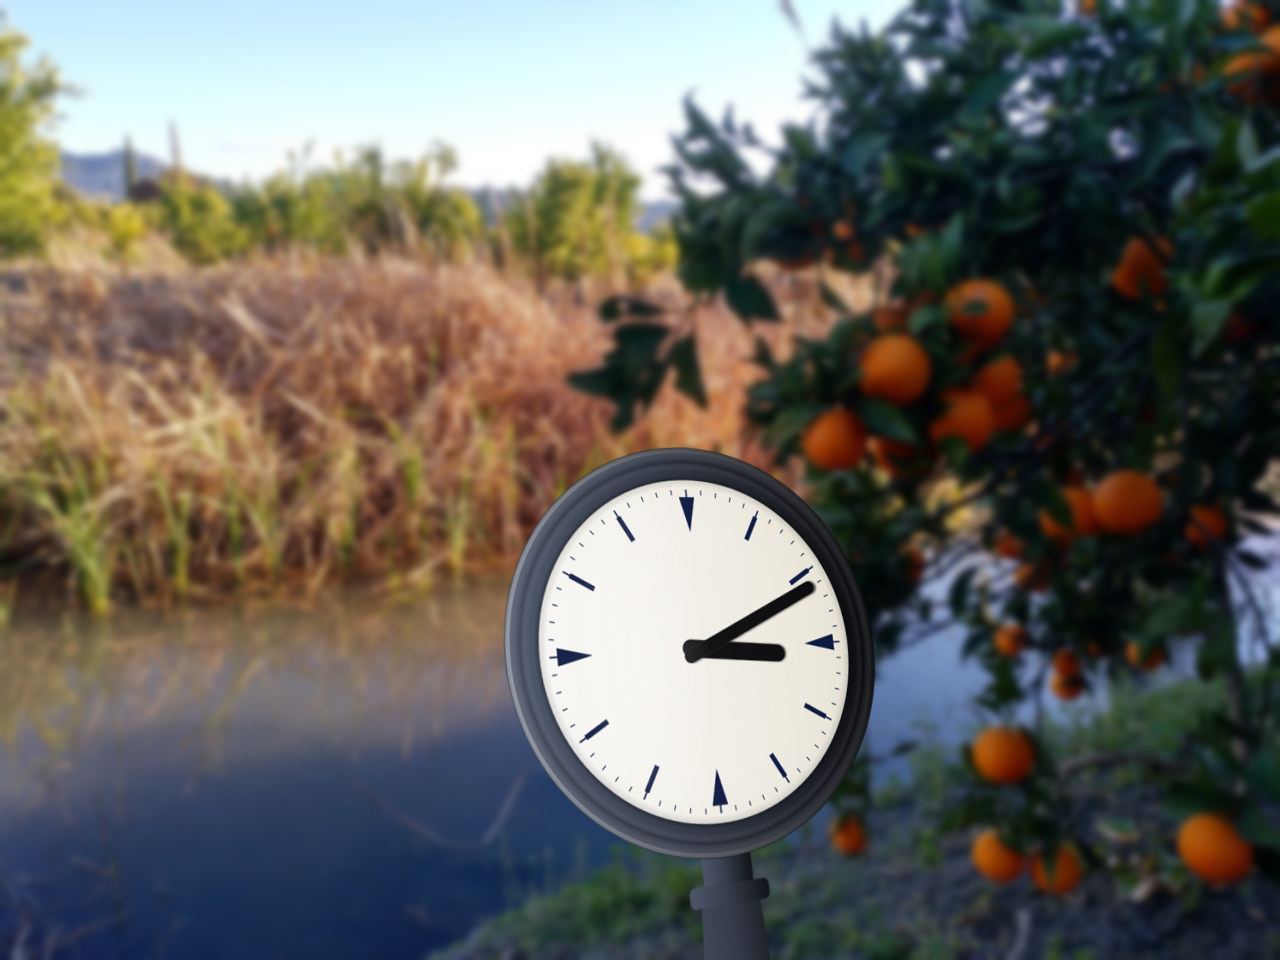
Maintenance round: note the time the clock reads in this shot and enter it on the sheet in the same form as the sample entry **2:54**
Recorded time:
**3:11**
